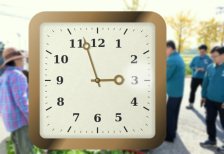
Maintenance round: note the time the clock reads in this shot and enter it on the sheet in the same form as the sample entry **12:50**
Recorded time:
**2:57**
